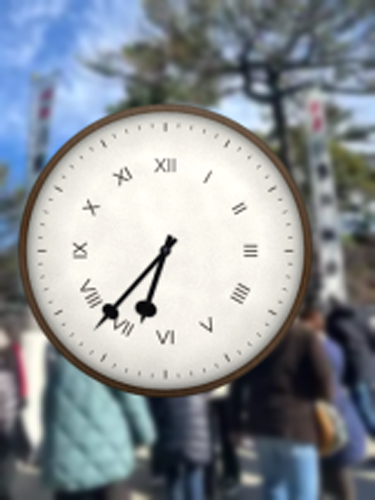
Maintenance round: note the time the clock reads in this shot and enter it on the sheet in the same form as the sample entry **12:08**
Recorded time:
**6:37**
